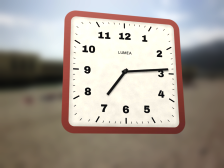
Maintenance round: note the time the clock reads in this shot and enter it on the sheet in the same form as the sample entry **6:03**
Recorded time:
**7:14**
